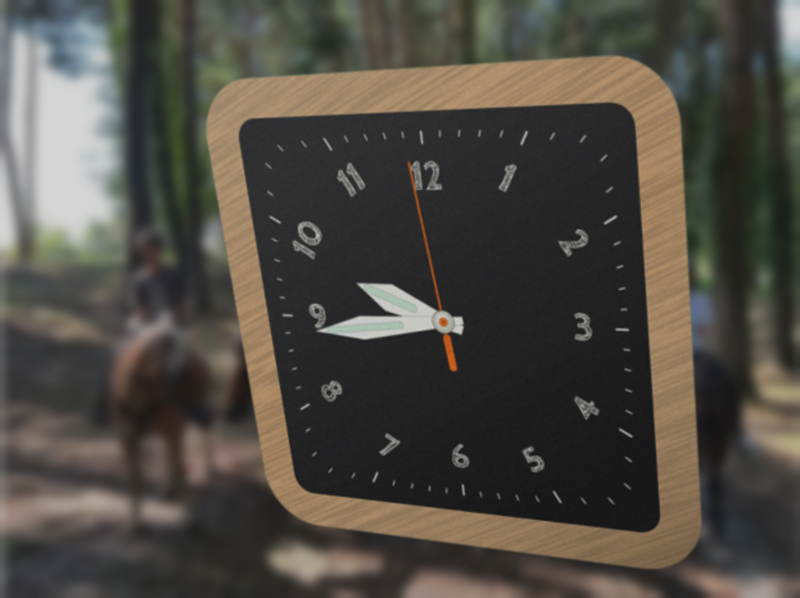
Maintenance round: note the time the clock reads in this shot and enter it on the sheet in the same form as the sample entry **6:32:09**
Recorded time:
**9:43:59**
